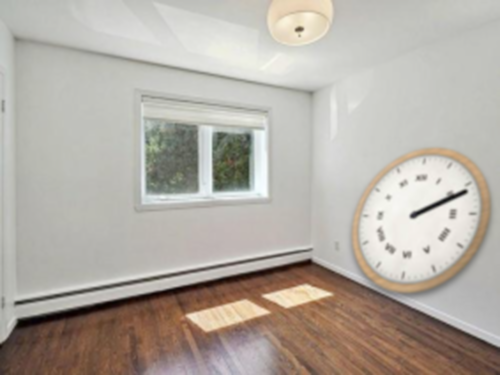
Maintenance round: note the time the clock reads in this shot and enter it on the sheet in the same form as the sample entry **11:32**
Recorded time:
**2:11**
